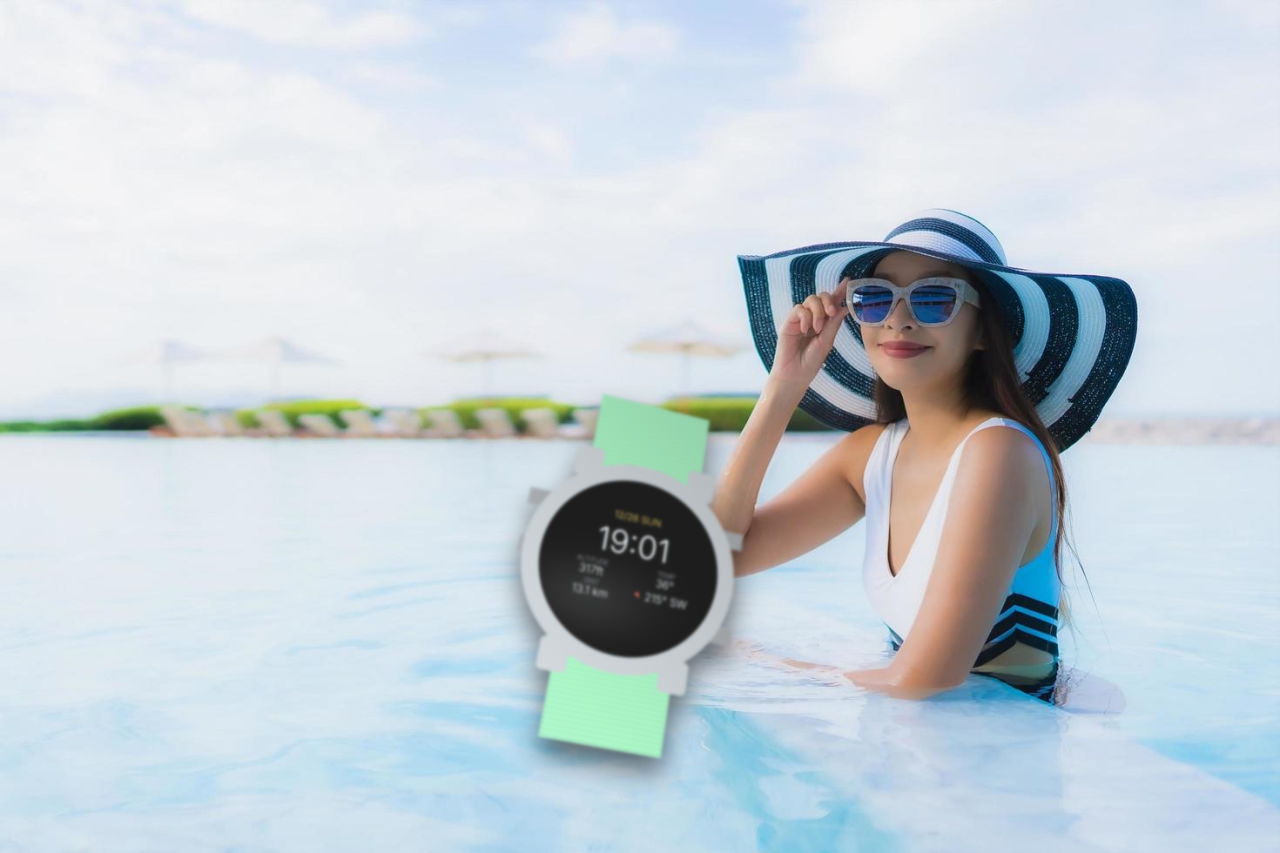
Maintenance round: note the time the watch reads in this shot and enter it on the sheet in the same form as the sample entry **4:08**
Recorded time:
**19:01**
